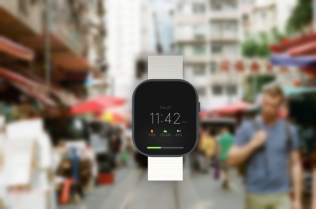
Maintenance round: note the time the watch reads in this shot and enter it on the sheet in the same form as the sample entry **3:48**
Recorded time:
**11:42**
